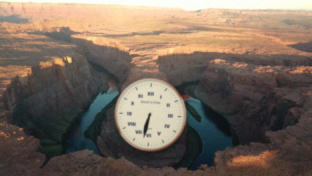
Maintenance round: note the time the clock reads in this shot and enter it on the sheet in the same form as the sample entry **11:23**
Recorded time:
**6:32**
